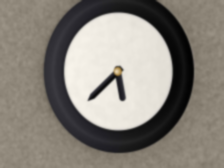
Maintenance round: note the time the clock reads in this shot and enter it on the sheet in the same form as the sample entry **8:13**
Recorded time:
**5:38**
